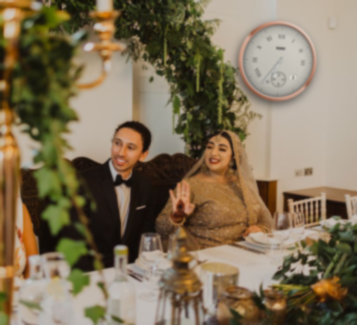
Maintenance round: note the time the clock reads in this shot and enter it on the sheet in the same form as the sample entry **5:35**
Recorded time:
**6:36**
